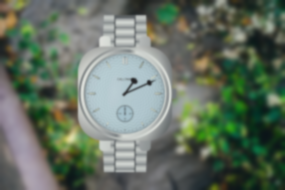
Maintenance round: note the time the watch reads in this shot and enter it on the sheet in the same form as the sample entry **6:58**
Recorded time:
**1:11**
